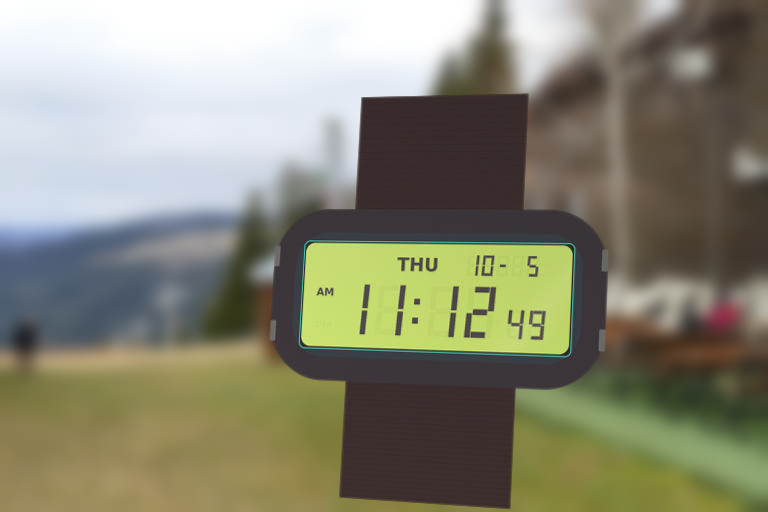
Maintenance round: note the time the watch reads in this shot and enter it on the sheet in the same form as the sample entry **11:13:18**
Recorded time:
**11:12:49**
